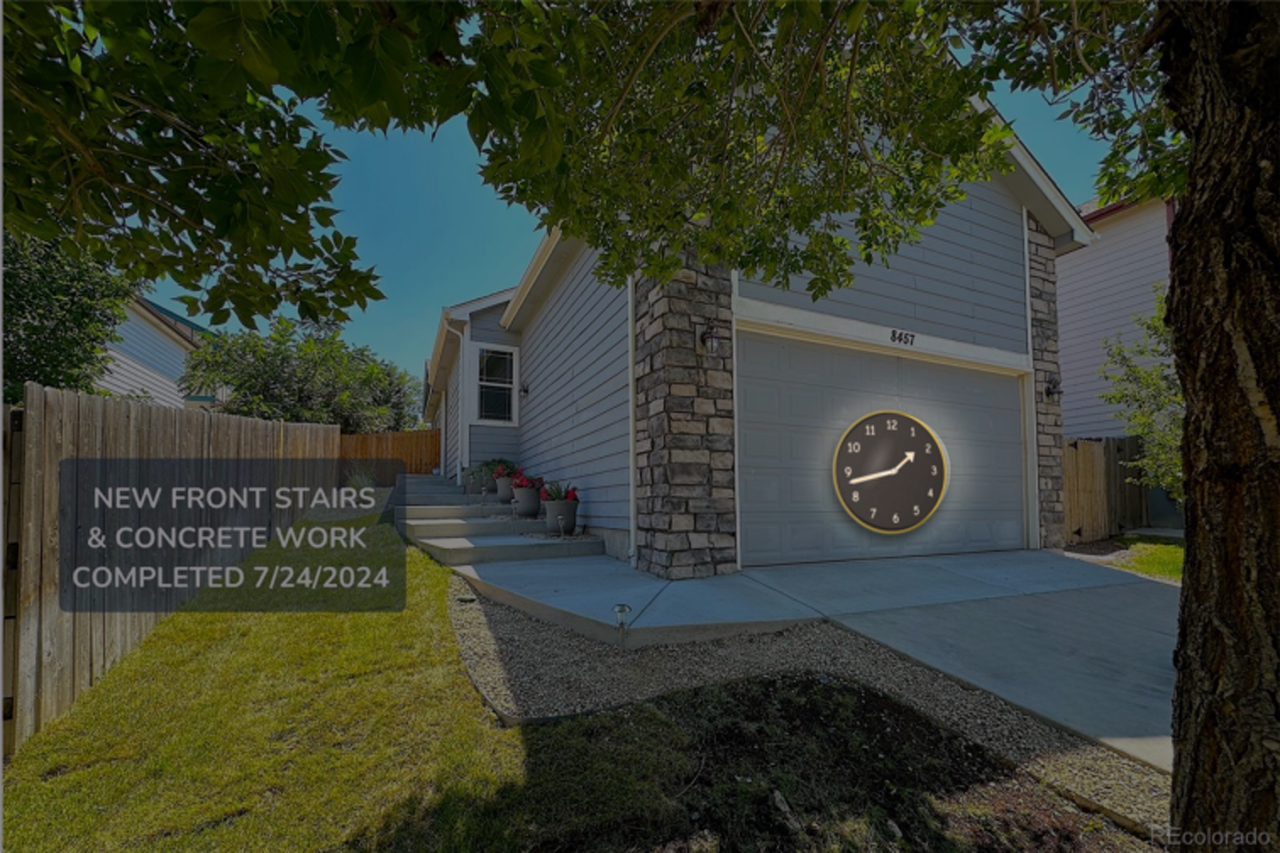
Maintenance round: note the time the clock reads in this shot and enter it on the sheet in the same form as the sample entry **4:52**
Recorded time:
**1:43**
